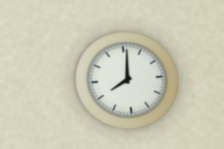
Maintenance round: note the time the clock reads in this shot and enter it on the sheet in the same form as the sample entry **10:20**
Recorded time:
**8:01**
